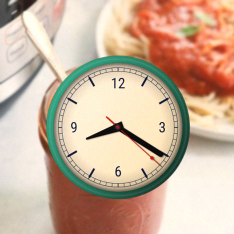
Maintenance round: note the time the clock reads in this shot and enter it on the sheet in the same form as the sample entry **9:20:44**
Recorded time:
**8:20:22**
